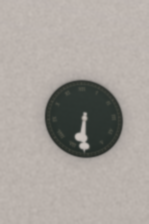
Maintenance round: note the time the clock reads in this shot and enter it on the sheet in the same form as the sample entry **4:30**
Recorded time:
**6:31**
